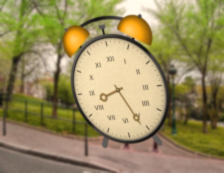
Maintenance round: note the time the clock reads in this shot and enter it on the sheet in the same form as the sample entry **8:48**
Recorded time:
**8:26**
